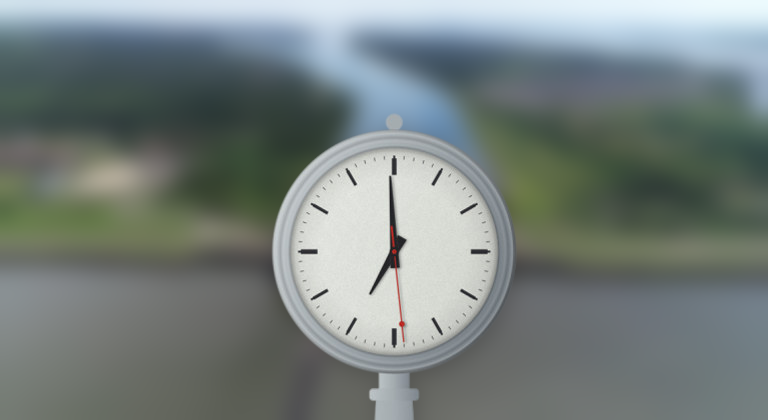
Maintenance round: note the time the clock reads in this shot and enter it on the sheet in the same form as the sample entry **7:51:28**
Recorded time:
**6:59:29**
